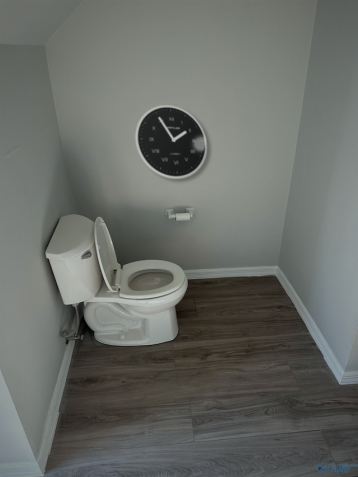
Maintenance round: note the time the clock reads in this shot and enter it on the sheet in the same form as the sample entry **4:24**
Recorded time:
**1:55**
